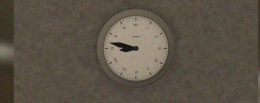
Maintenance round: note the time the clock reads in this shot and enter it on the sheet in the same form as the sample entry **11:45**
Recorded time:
**8:47**
